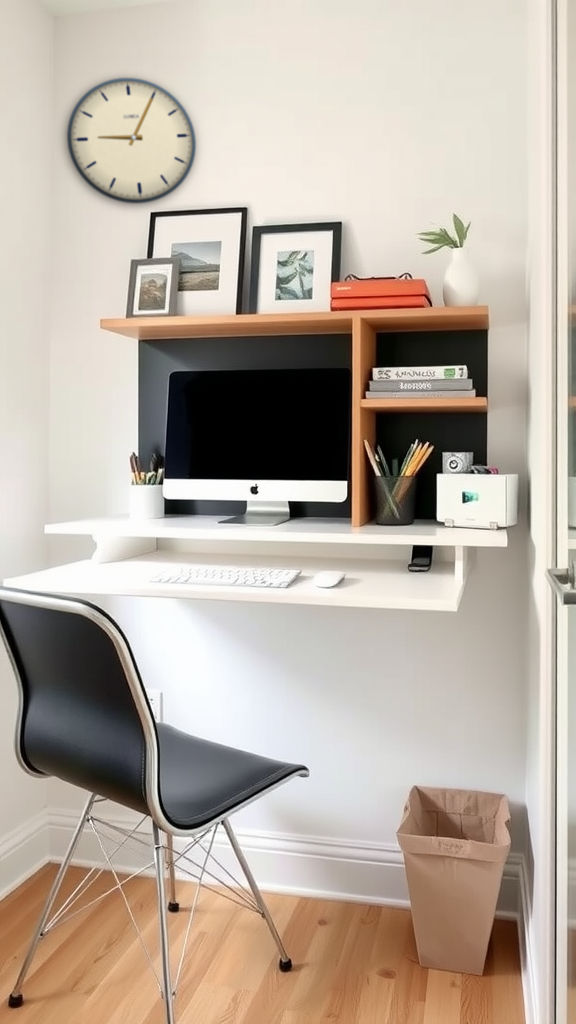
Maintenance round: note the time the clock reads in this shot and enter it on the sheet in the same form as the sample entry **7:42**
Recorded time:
**9:05**
